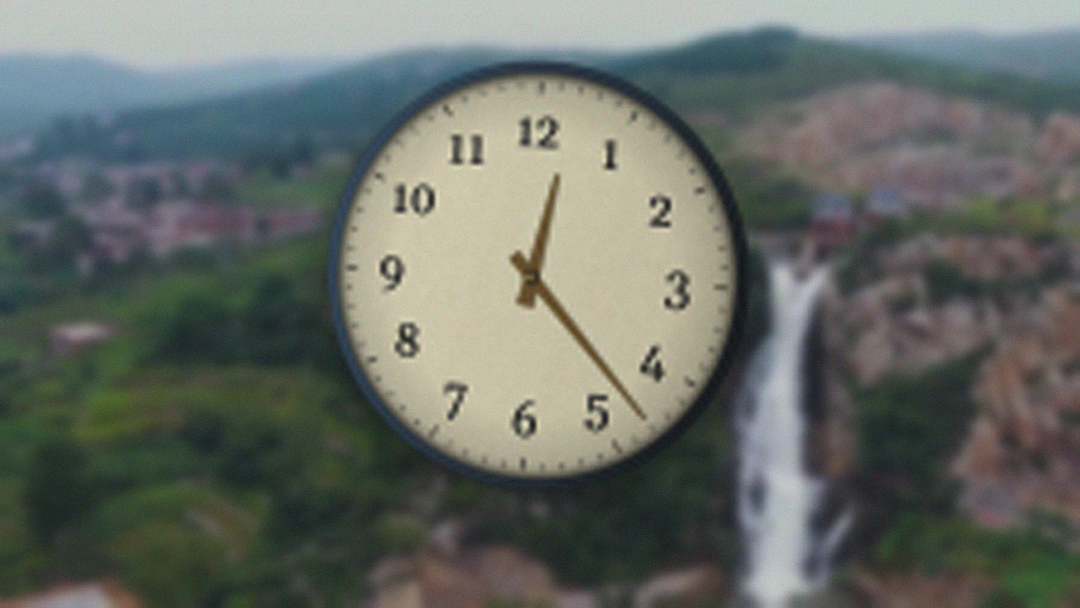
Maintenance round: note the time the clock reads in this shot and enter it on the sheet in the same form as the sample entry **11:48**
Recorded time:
**12:23**
